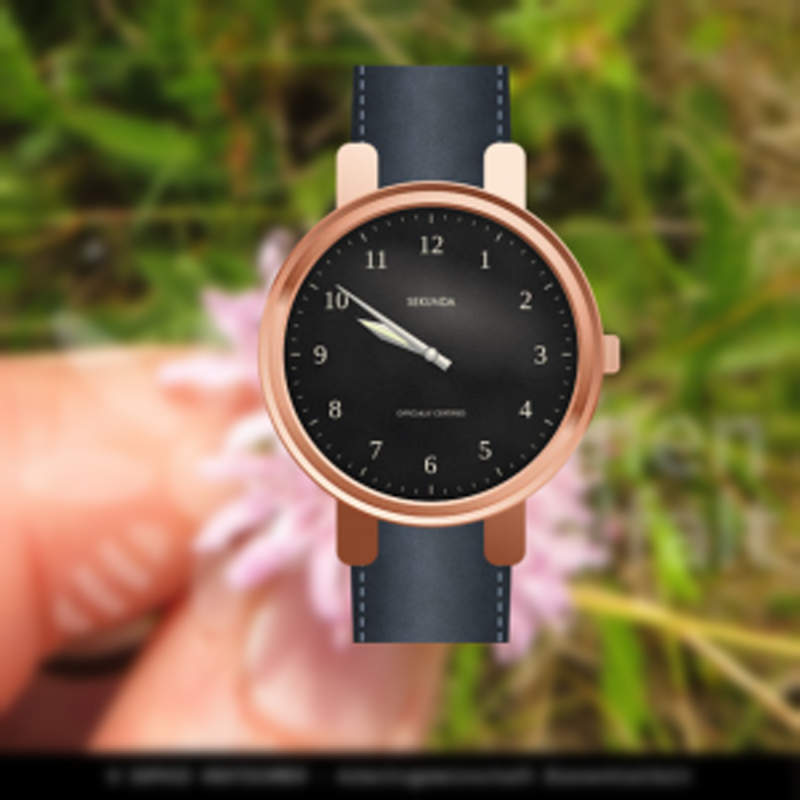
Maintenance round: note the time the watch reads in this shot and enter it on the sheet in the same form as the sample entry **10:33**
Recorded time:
**9:51**
